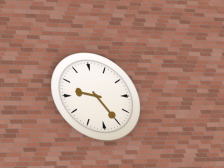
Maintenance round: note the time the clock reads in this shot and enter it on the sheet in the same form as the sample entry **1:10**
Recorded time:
**9:25**
